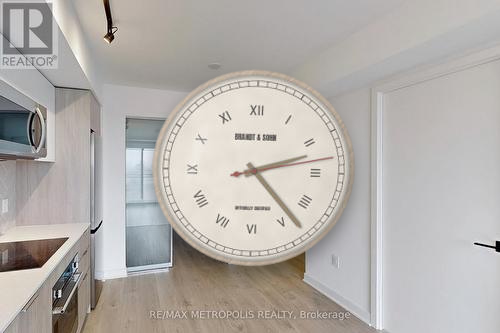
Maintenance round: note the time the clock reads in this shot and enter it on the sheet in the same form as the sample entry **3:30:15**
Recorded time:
**2:23:13**
